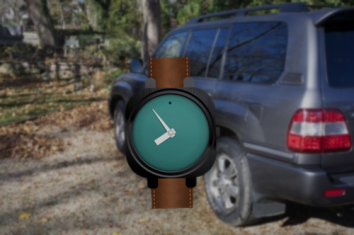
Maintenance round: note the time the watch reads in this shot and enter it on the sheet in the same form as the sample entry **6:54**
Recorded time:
**7:54**
